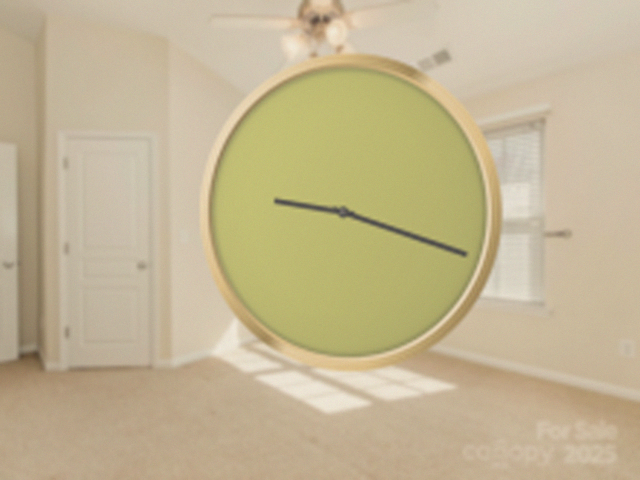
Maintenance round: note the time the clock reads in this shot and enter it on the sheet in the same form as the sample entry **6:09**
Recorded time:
**9:18**
